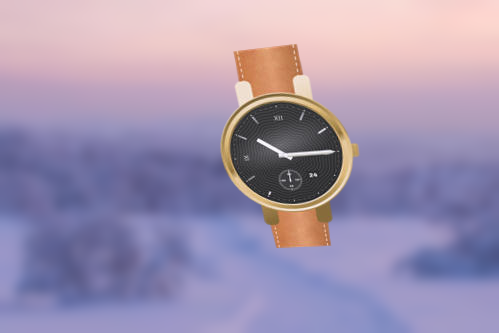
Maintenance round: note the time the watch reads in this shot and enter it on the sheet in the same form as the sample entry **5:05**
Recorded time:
**10:15**
